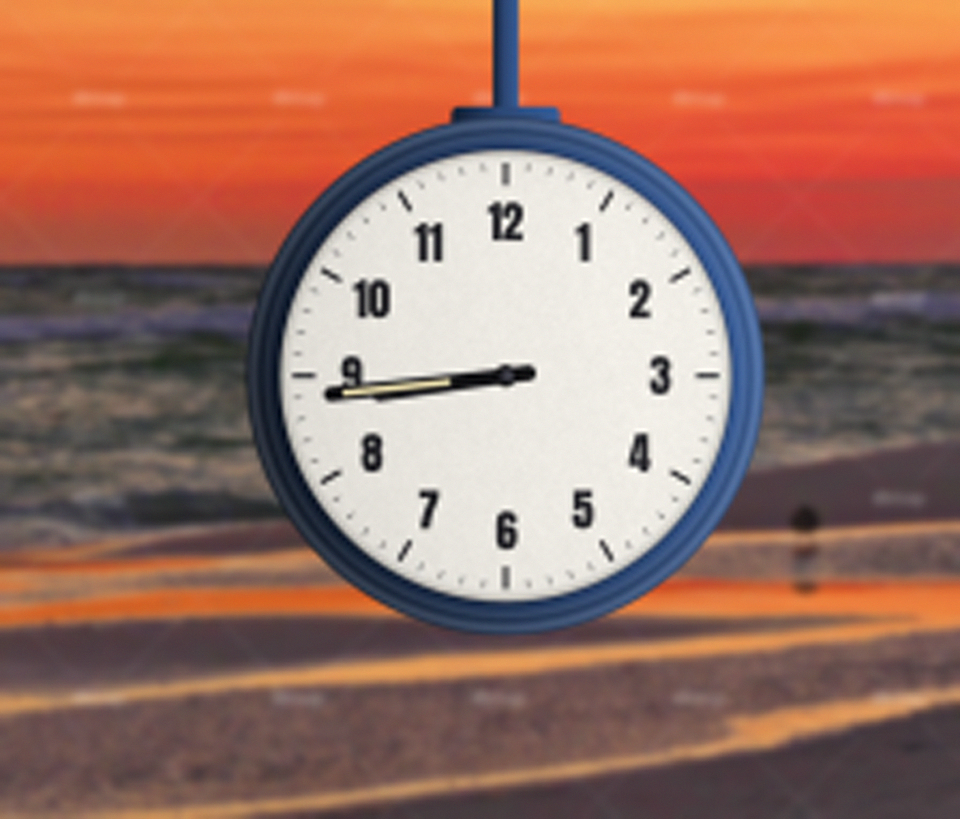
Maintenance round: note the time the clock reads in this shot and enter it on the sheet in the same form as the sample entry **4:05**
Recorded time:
**8:44**
